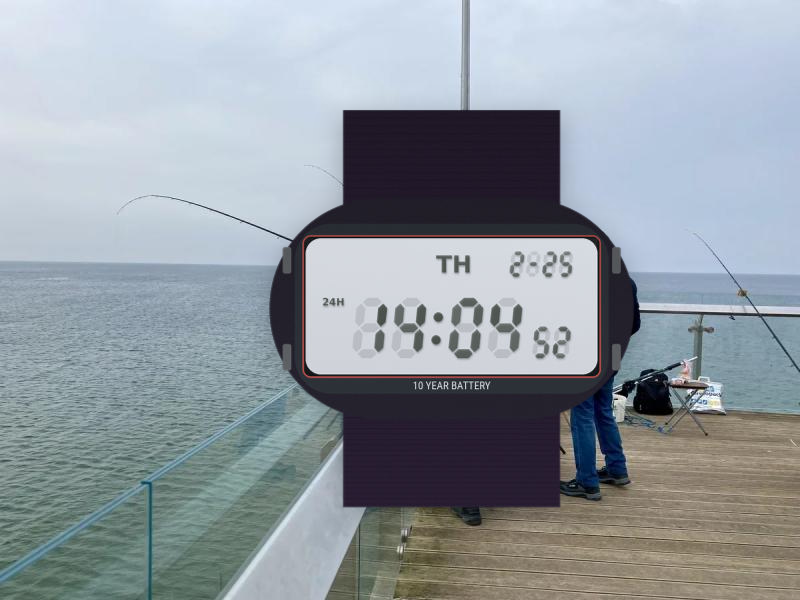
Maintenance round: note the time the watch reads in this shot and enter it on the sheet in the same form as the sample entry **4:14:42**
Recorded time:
**14:04:52**
